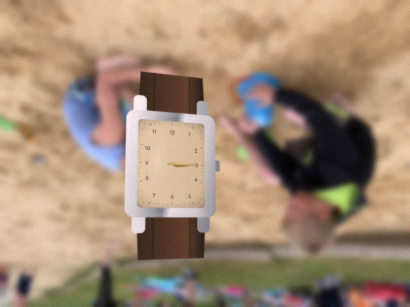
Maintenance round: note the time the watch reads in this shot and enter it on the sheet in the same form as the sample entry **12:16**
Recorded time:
**3:15**
